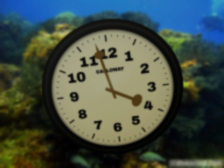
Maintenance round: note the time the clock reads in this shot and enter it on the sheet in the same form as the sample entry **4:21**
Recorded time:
**3:58**
